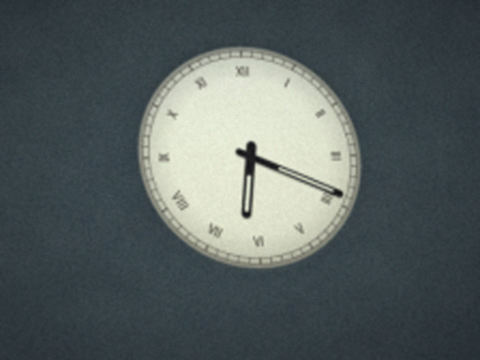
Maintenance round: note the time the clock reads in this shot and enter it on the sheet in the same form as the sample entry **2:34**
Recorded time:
**6:19**
